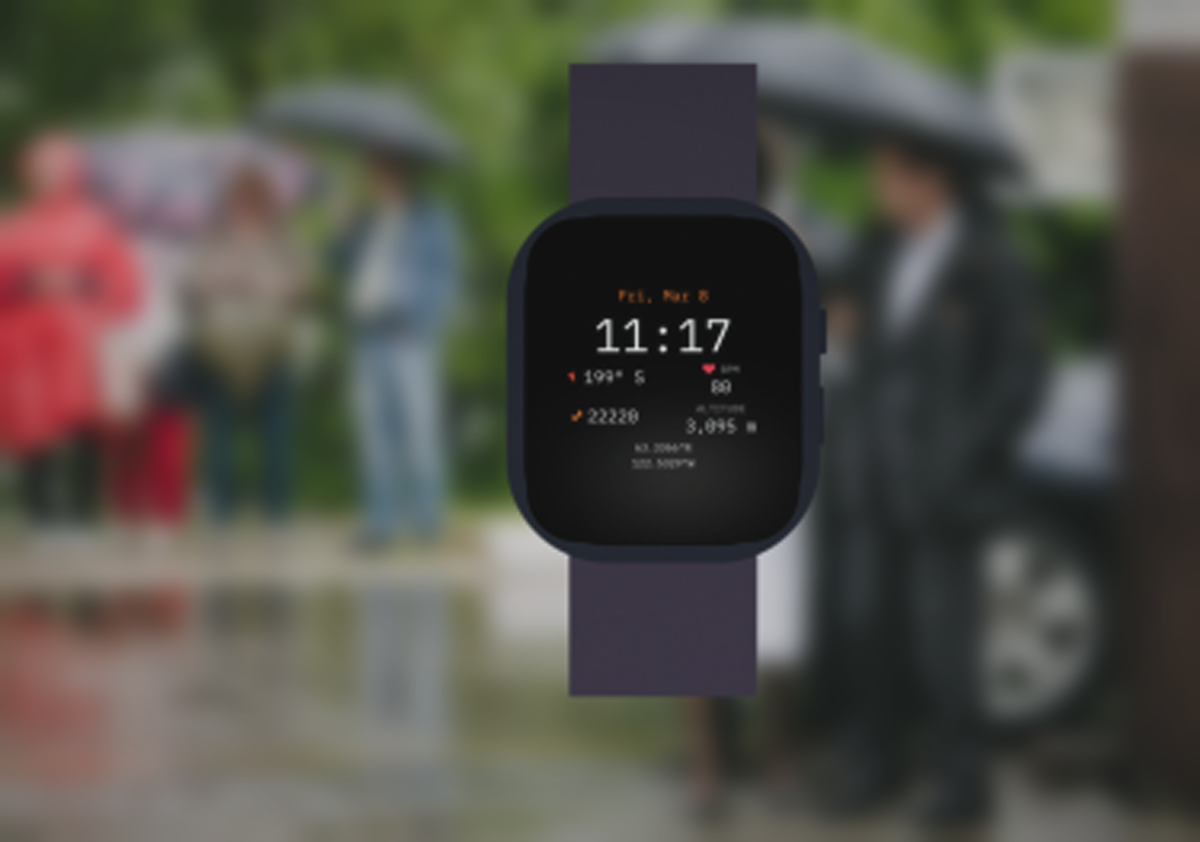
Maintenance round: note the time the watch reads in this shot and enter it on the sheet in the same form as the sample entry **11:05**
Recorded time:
**11:17**
